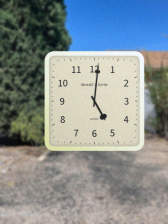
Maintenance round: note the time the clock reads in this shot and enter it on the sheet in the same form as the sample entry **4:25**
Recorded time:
**5:01**
